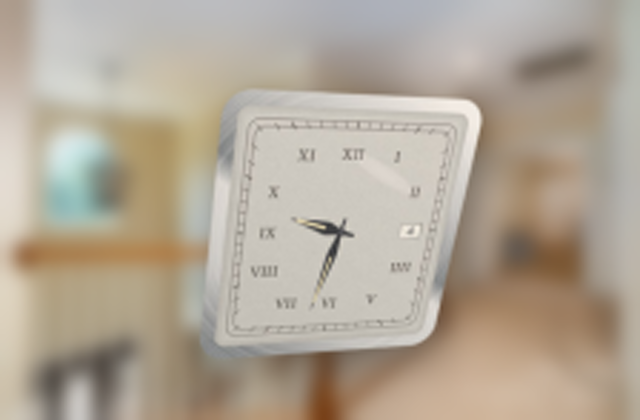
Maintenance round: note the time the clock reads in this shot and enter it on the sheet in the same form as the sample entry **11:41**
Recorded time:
**9:32**
